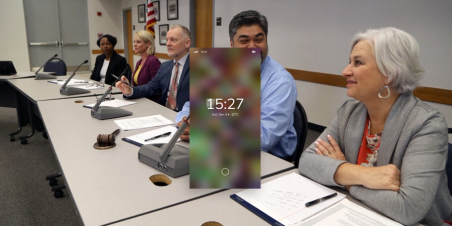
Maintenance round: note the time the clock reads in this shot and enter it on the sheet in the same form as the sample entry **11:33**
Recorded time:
**15:27**
